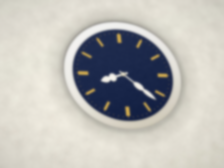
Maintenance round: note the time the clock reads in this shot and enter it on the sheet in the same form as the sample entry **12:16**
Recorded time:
**8:22**
